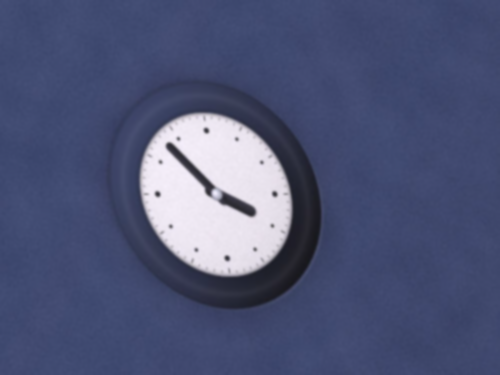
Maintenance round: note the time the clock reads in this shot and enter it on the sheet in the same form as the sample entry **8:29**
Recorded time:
**3:53**
